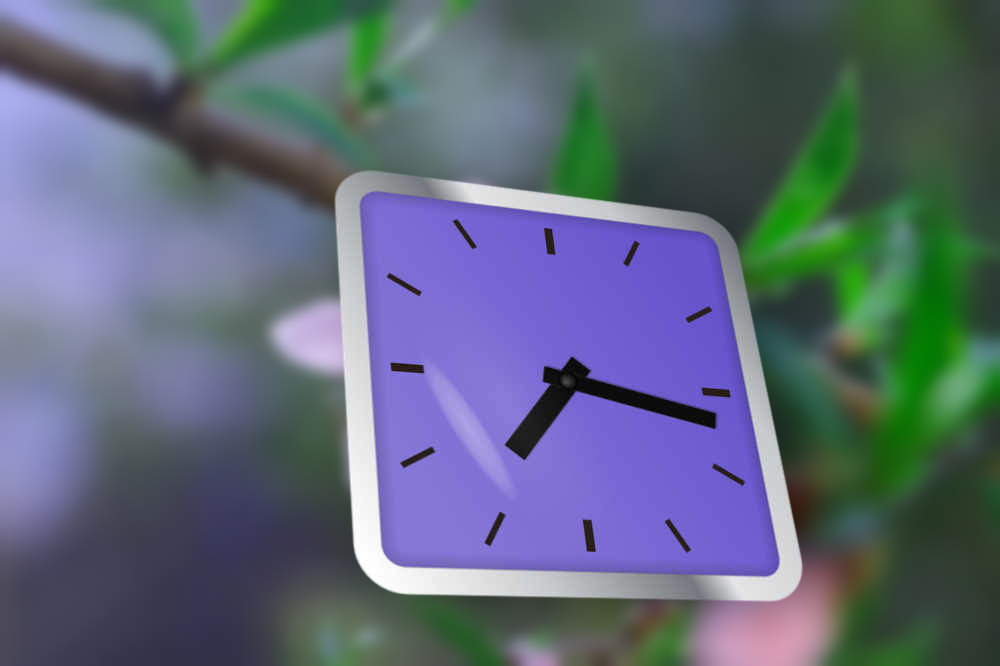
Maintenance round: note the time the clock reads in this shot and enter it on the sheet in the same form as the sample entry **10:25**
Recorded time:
**7:17**
